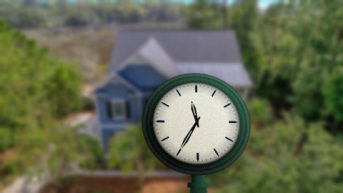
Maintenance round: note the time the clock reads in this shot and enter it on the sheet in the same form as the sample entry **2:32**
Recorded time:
**11:35**
